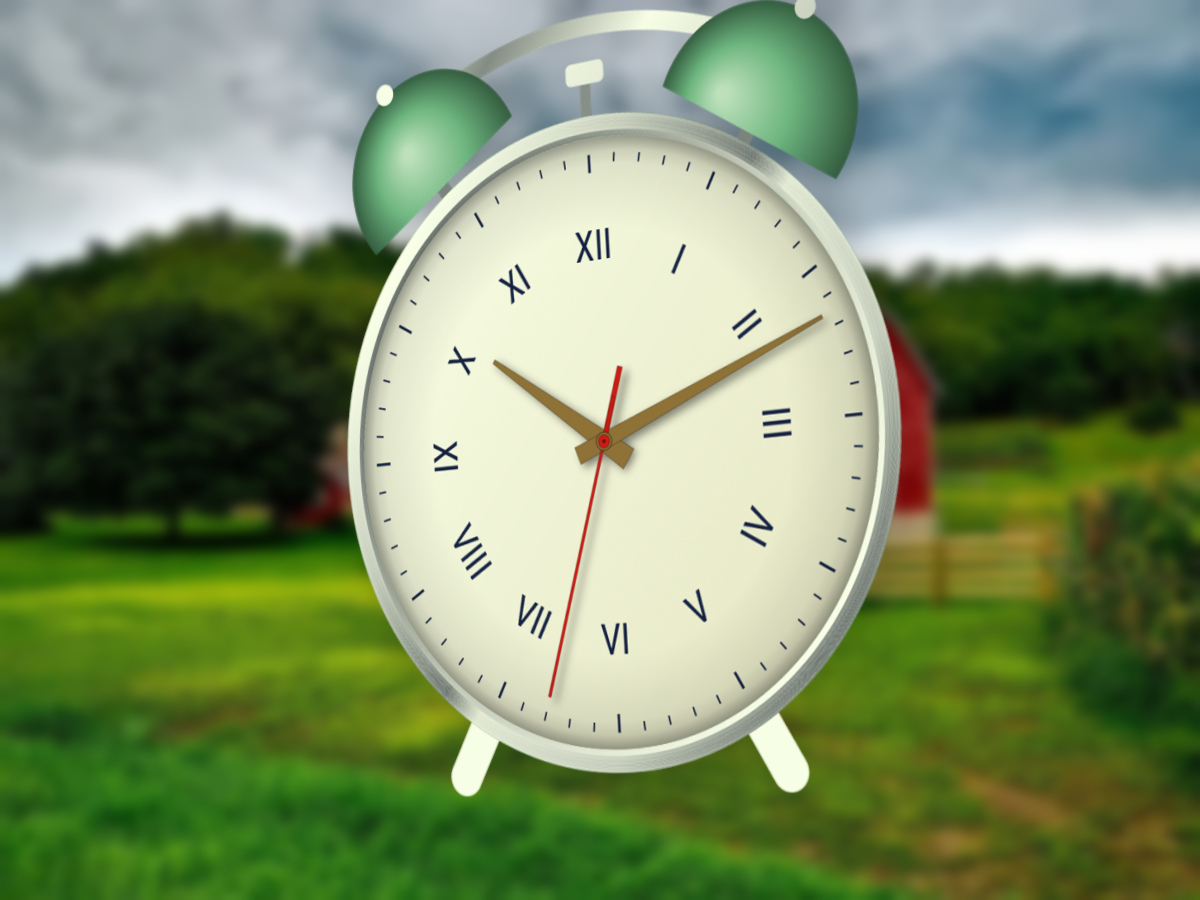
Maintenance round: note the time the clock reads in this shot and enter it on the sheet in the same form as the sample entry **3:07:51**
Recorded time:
**10:11:33**
